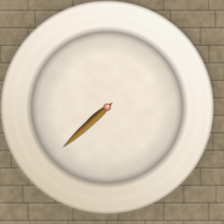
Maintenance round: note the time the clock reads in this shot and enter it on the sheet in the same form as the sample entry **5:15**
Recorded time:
**7:38**
